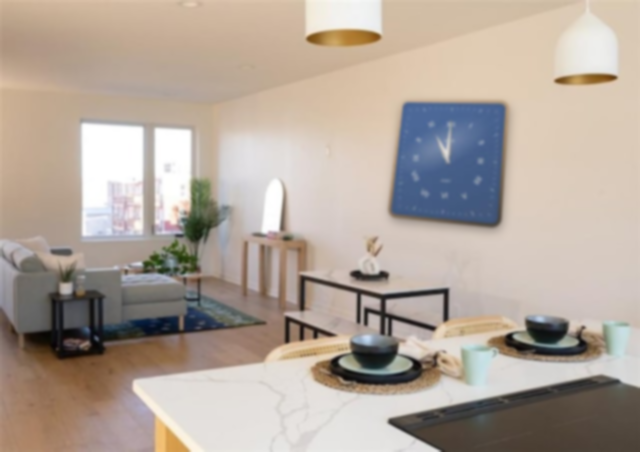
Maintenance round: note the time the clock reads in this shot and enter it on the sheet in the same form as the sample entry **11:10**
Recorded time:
**11:00**
